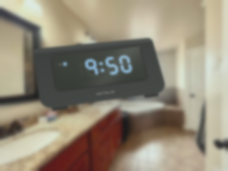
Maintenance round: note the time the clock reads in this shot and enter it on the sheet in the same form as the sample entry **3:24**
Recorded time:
**9:50**
